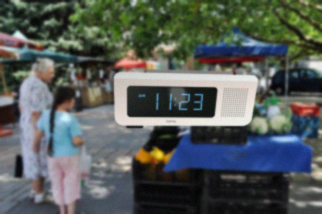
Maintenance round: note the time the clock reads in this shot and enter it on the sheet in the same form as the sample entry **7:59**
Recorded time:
**11:23**
